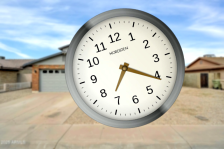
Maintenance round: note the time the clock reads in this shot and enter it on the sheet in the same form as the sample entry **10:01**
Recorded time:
**7:21**
